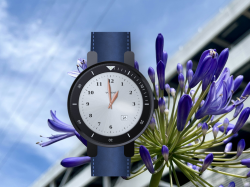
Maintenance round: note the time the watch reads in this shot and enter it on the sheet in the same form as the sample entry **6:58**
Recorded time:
**12:59**
